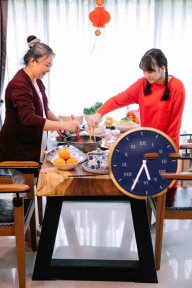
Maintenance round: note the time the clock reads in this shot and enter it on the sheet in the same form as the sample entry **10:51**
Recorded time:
**5:35**
